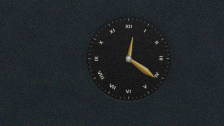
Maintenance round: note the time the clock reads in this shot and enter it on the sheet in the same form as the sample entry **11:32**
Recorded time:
**12:21**
